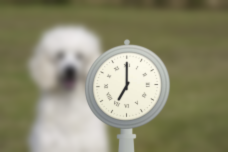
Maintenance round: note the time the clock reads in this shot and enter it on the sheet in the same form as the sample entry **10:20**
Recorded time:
**7:00**
